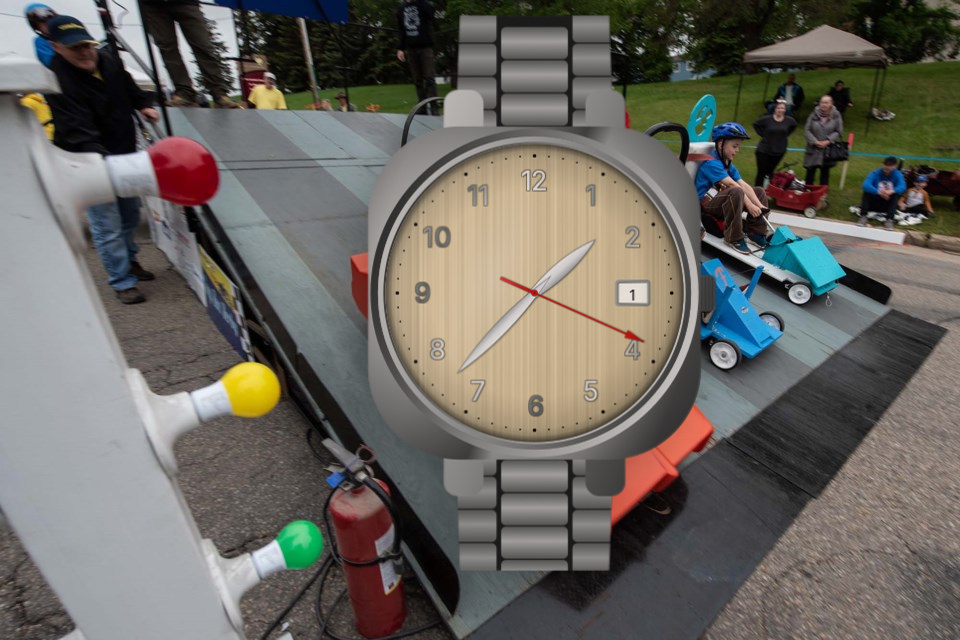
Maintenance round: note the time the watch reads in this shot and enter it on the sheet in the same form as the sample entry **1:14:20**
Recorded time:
**1:37:19**
